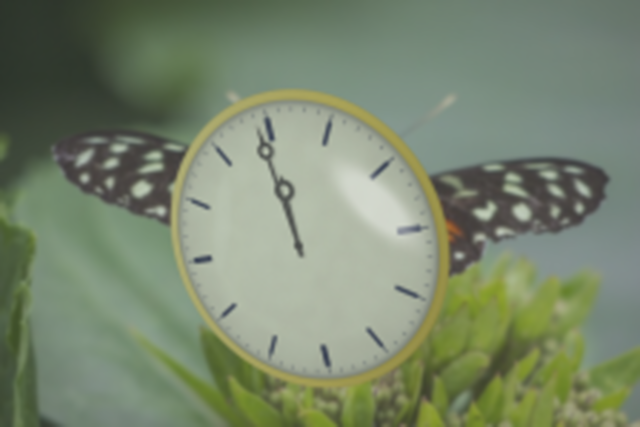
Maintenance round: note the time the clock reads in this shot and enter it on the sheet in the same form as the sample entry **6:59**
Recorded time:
**11:59**
